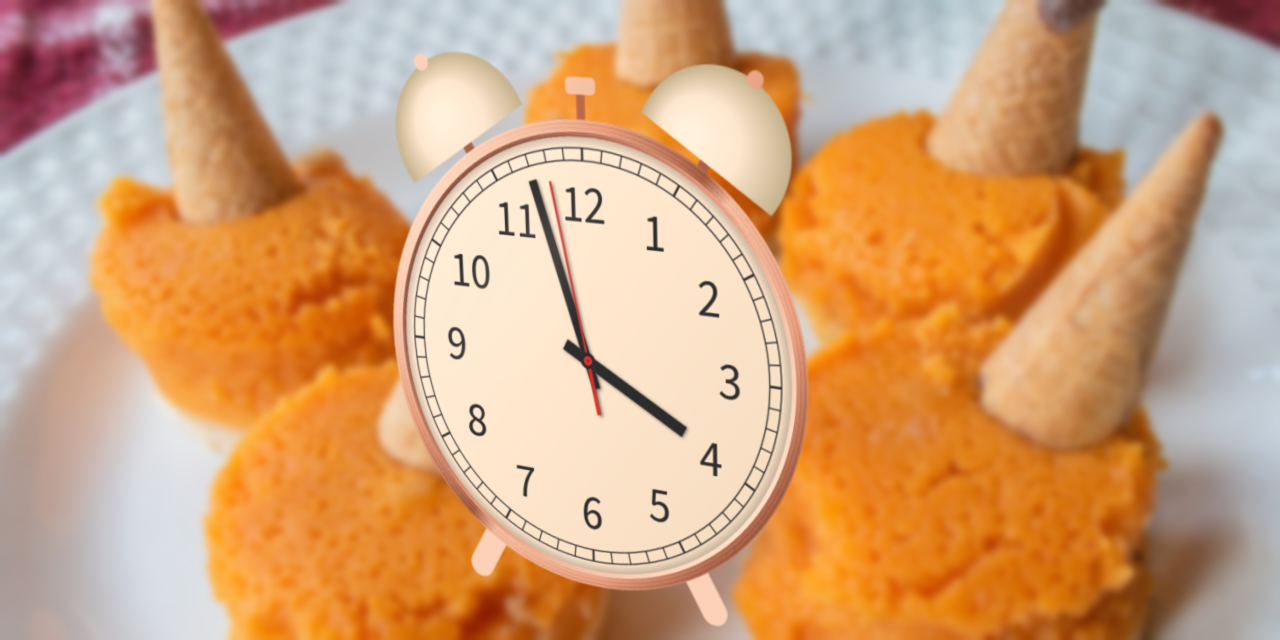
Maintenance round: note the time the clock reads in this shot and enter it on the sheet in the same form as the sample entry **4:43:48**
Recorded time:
**3:56:58**
